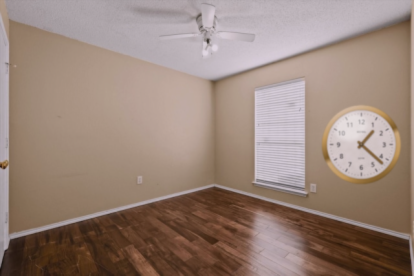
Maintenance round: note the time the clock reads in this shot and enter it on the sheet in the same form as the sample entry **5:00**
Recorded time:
**1:22**
